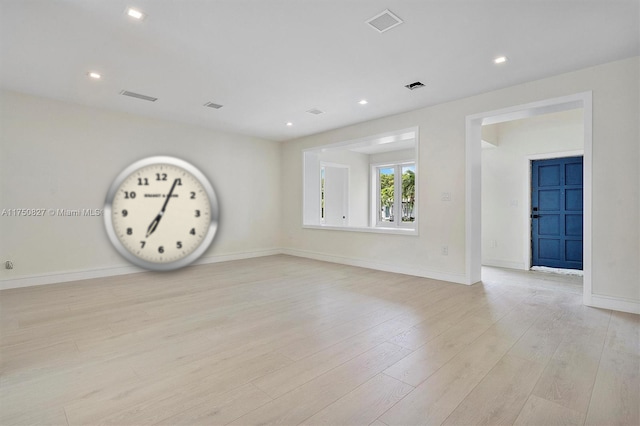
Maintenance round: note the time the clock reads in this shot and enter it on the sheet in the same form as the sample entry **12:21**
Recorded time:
**7:04**
